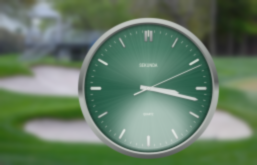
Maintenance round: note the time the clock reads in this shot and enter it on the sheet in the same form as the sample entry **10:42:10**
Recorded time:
**3:17:11**
